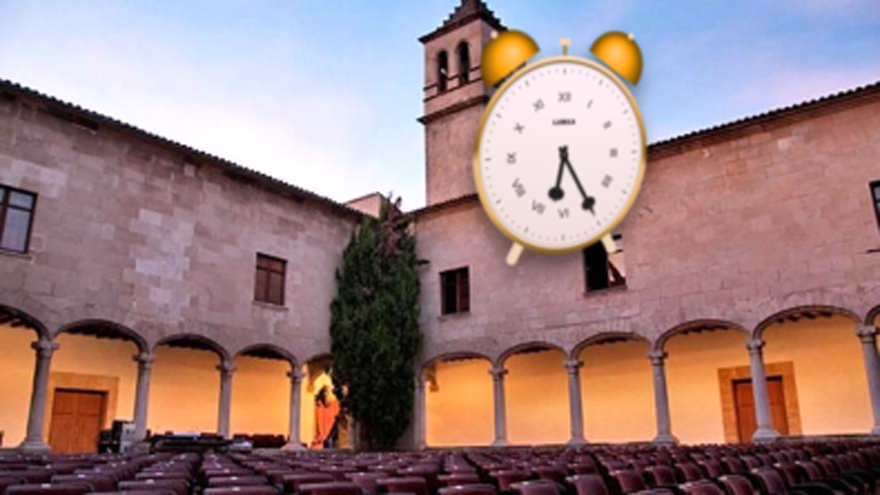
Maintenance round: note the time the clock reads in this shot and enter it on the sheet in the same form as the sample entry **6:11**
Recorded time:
**6:25**
